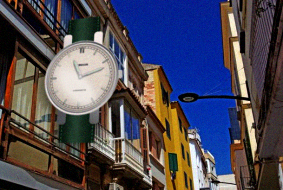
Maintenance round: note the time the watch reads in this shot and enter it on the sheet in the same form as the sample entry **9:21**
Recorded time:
**11:12**
